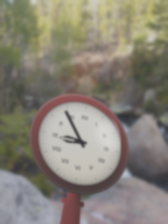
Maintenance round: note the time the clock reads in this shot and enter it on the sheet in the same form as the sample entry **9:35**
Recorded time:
**8:54**
